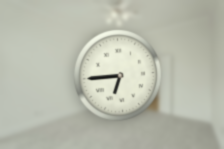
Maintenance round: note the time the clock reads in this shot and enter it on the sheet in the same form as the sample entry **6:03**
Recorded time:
**6:45**
